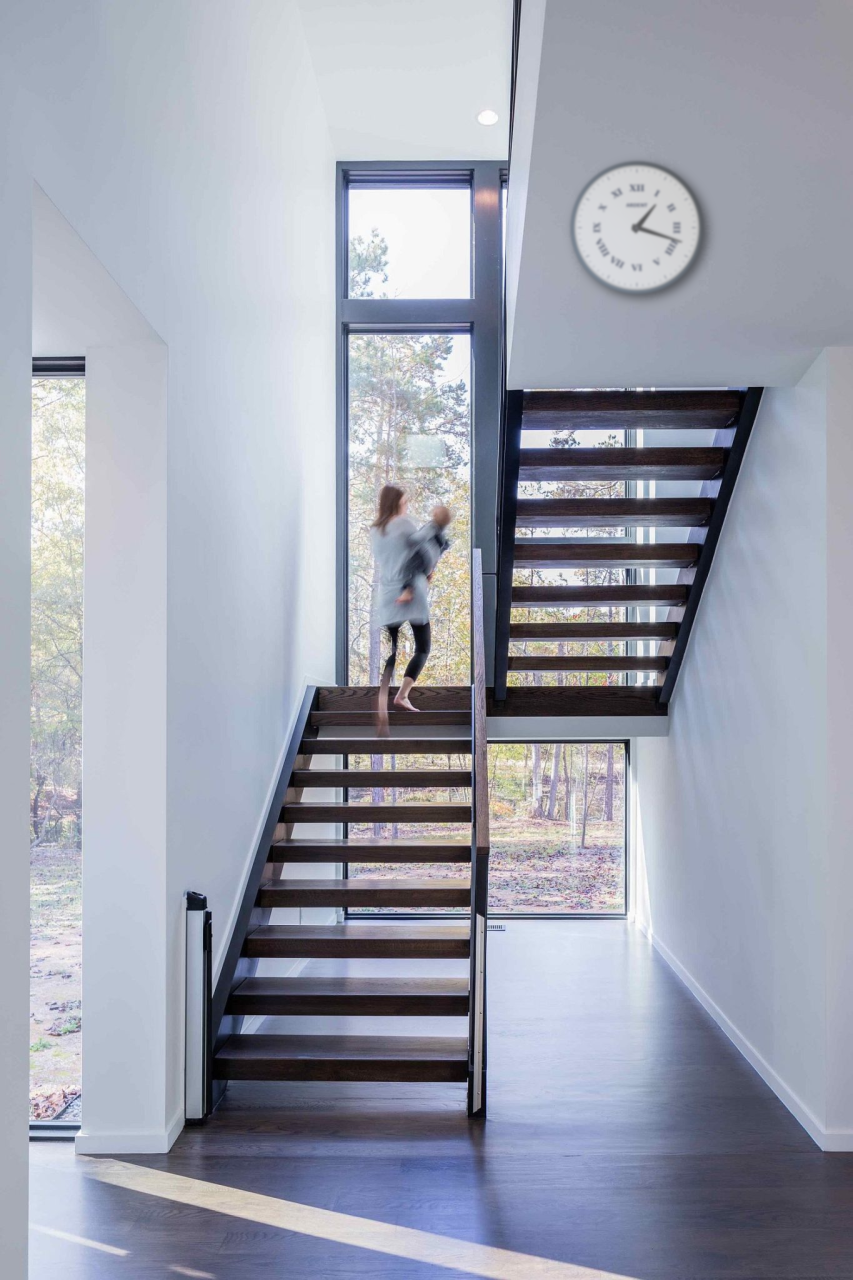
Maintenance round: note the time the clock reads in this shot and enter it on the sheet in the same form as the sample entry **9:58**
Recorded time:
**1:18**
